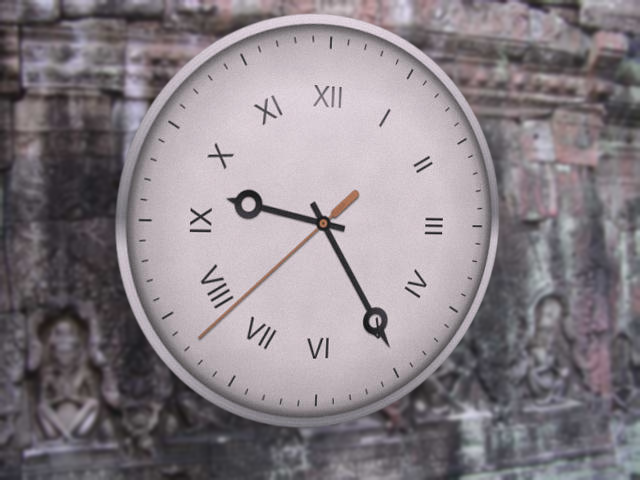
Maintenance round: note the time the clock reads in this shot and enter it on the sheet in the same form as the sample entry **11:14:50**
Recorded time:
**9:24:38**
